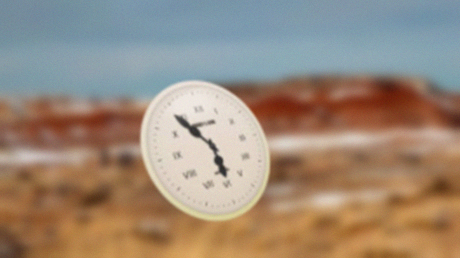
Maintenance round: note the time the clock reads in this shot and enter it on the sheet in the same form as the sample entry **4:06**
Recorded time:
**5:54**
